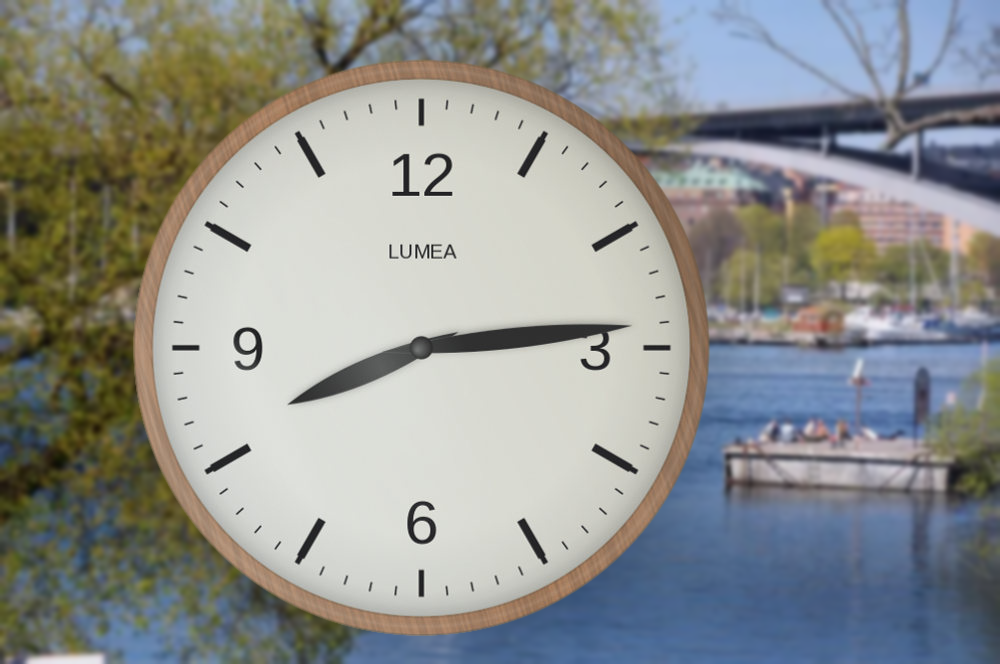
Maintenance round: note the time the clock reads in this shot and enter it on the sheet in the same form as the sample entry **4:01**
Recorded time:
**8:14**
